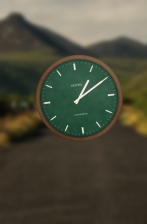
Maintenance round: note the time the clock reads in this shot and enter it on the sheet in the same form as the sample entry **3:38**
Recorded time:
**1:10**
